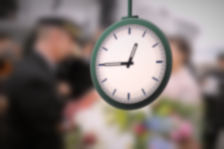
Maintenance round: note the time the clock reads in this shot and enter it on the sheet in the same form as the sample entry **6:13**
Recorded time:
**12:45**
